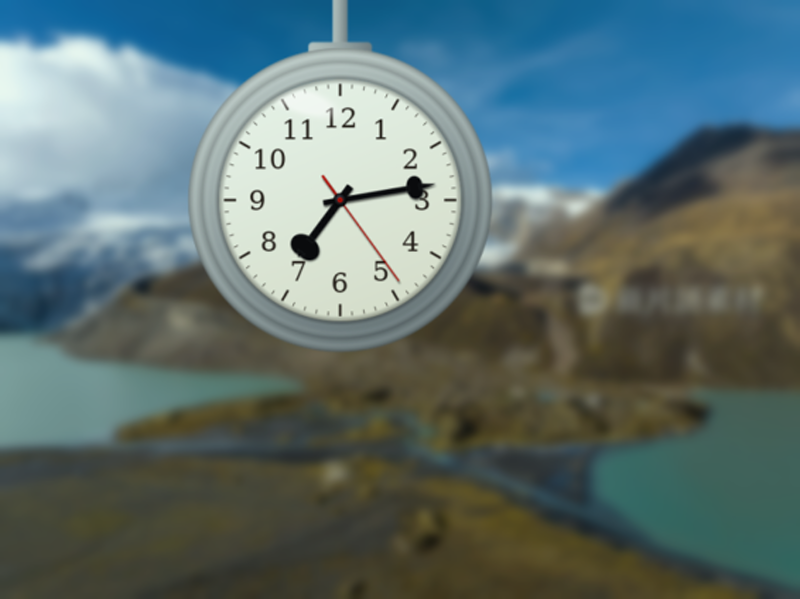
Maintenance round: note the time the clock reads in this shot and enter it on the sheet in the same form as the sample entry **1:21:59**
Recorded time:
**7:13:24**
